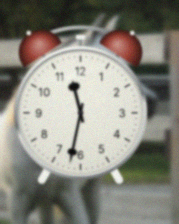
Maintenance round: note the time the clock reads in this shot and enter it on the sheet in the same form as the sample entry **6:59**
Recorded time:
**11:32**
